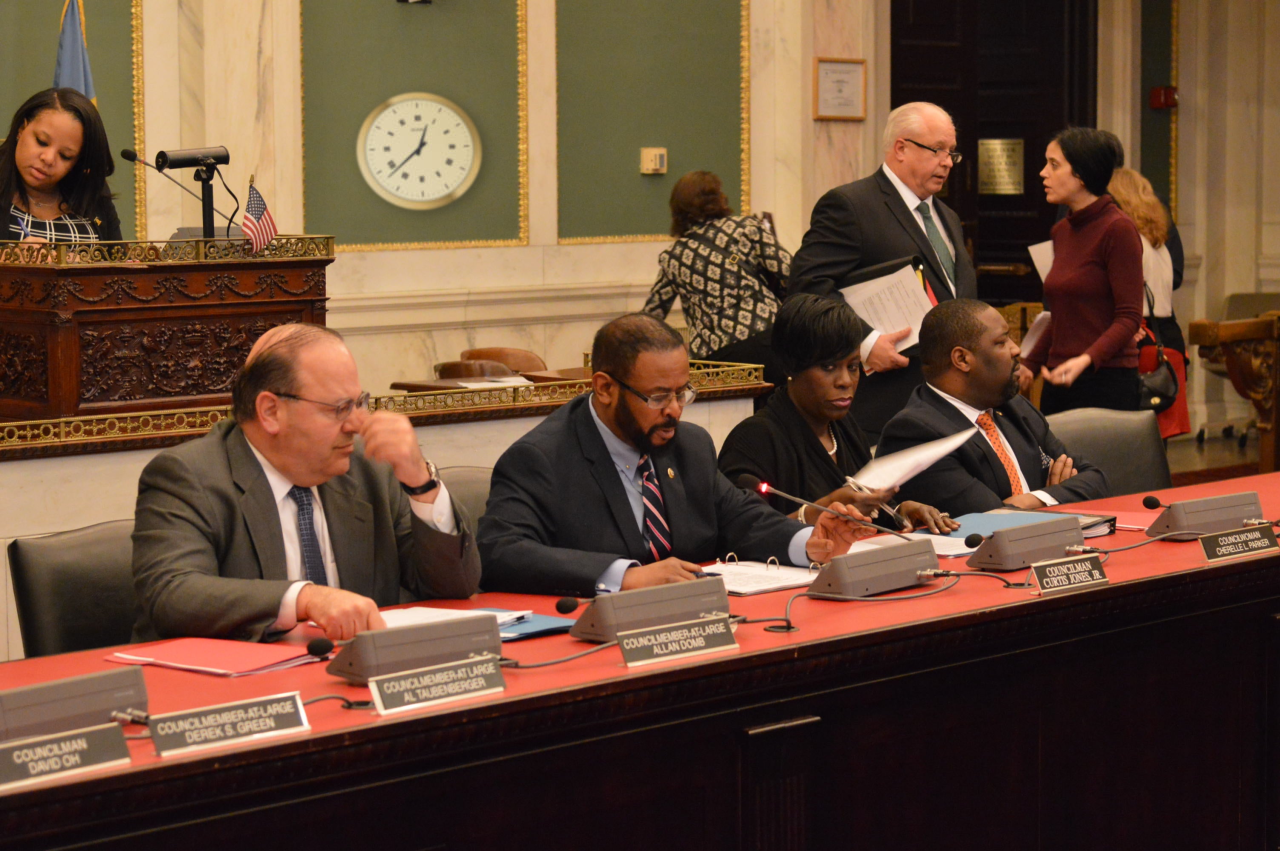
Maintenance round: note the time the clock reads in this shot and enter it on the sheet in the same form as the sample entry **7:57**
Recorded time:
**12:38**
